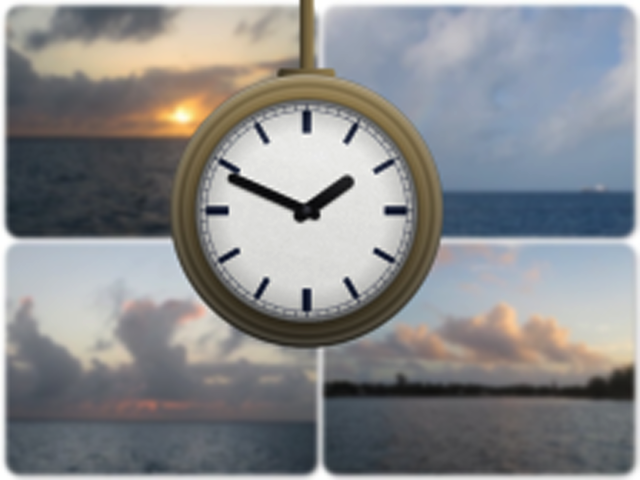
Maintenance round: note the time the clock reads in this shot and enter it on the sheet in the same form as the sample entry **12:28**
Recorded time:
**1:49**
